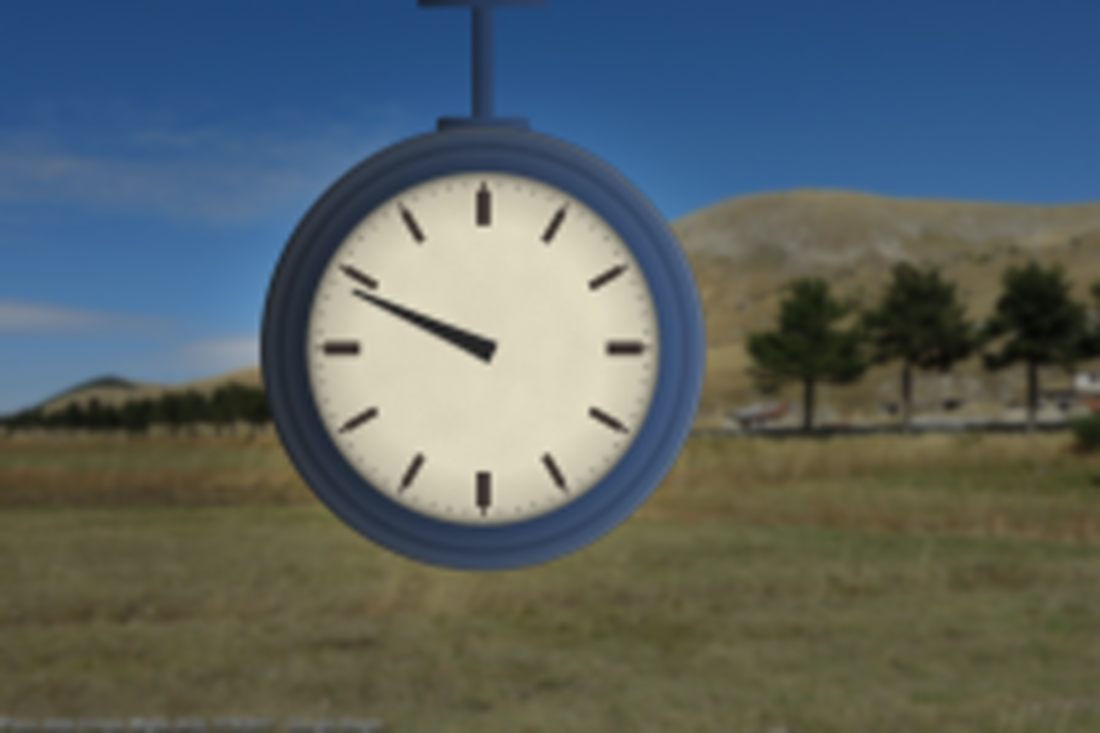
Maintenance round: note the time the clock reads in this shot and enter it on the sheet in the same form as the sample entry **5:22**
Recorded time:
**9:49**
